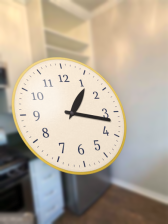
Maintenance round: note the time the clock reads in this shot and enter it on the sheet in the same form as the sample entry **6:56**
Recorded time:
**1:17**
